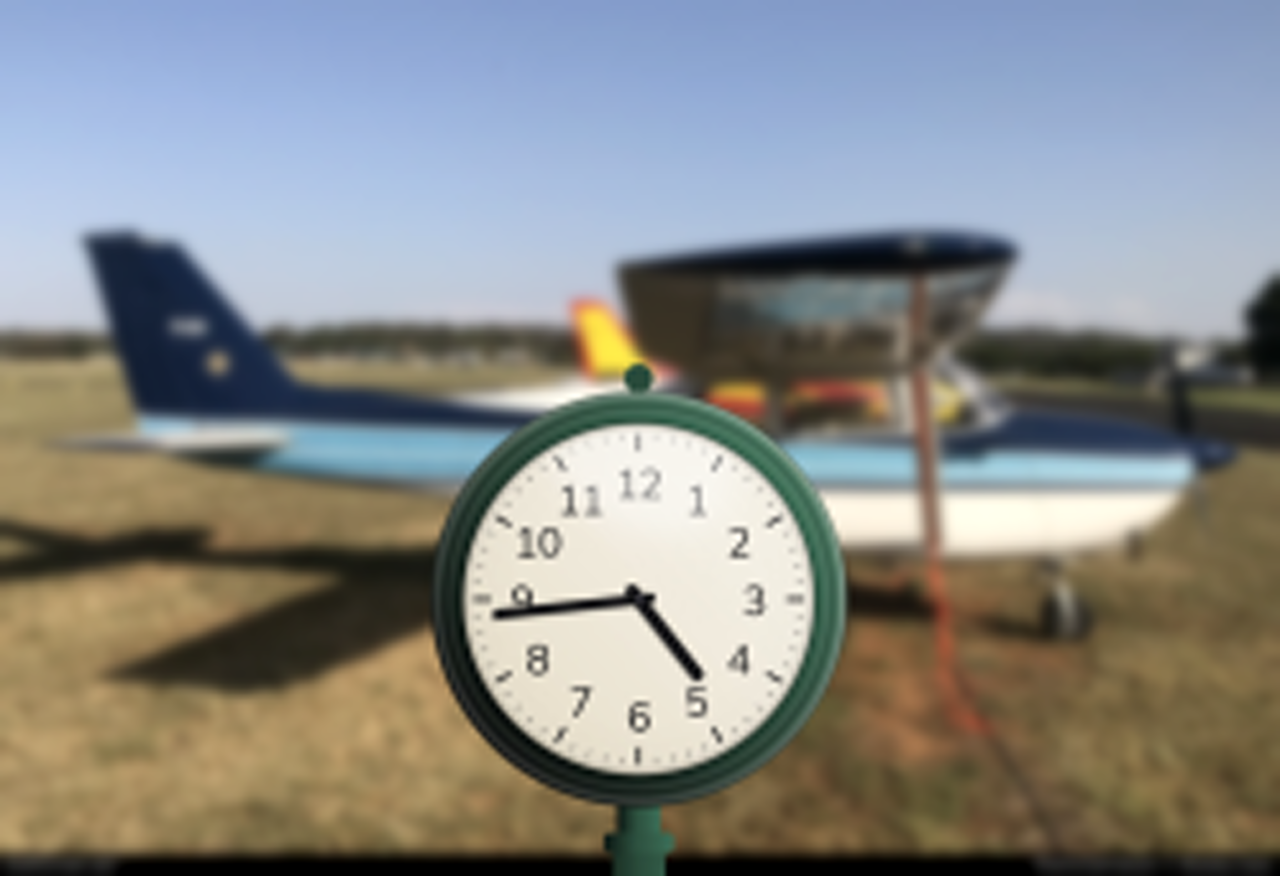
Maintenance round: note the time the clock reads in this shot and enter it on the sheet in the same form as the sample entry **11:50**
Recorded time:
**4:44**
